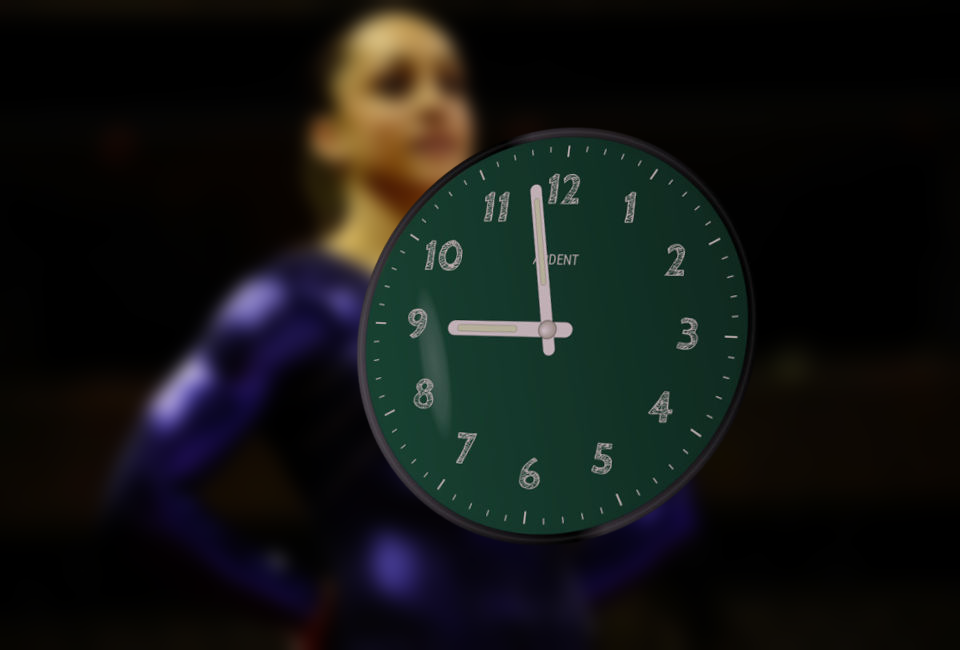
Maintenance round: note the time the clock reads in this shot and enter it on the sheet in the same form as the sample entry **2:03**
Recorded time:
**8:58**
